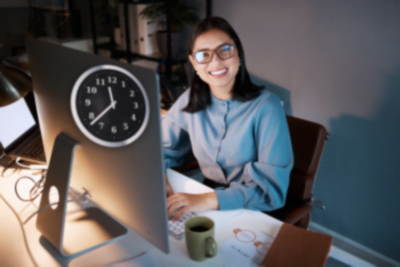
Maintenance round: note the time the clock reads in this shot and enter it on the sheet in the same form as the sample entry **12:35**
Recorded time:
**11:38**
